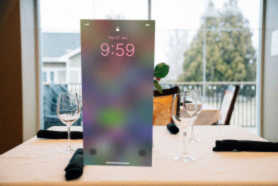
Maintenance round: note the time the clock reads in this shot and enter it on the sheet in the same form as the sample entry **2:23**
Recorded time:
**9:59**
